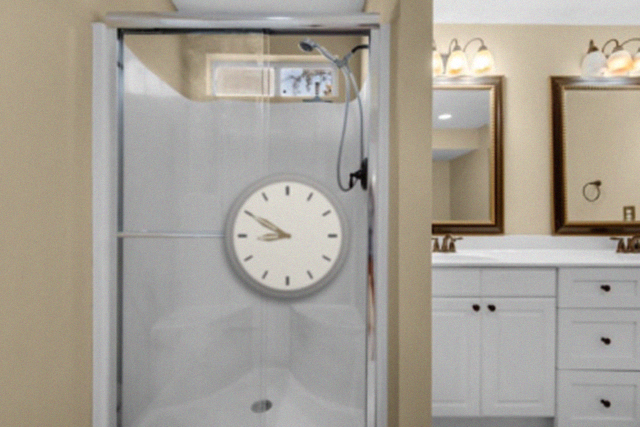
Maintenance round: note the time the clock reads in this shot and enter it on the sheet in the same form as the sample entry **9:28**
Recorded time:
**8:50**
